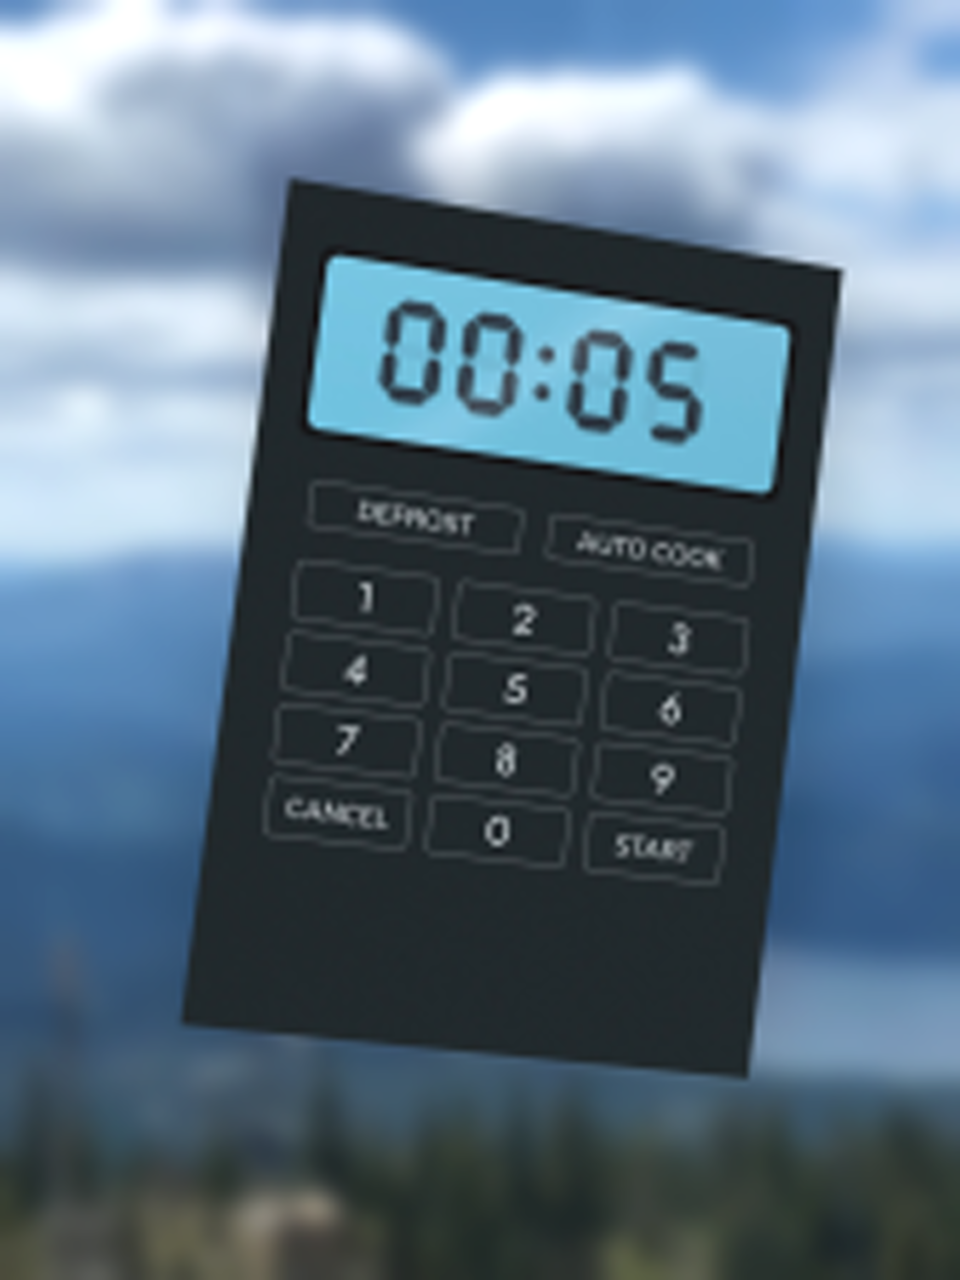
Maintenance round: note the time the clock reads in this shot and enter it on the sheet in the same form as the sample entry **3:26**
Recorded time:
**0:05**
